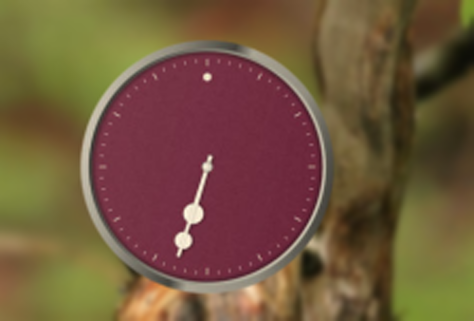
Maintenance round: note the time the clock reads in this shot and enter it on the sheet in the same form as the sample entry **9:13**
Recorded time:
**6:33**
